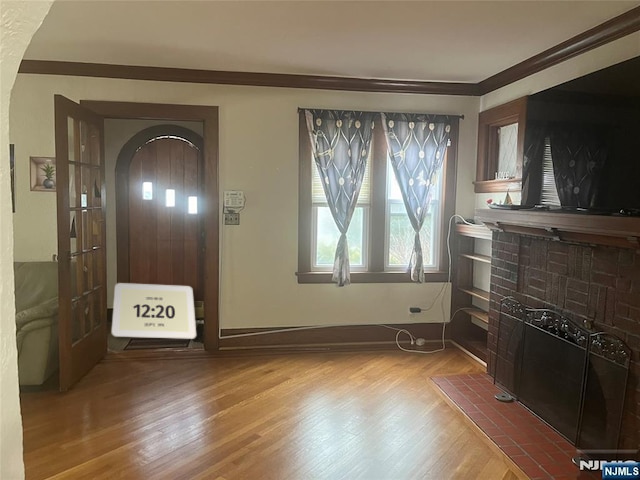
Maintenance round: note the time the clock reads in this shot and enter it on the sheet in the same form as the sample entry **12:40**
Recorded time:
**12:20**
